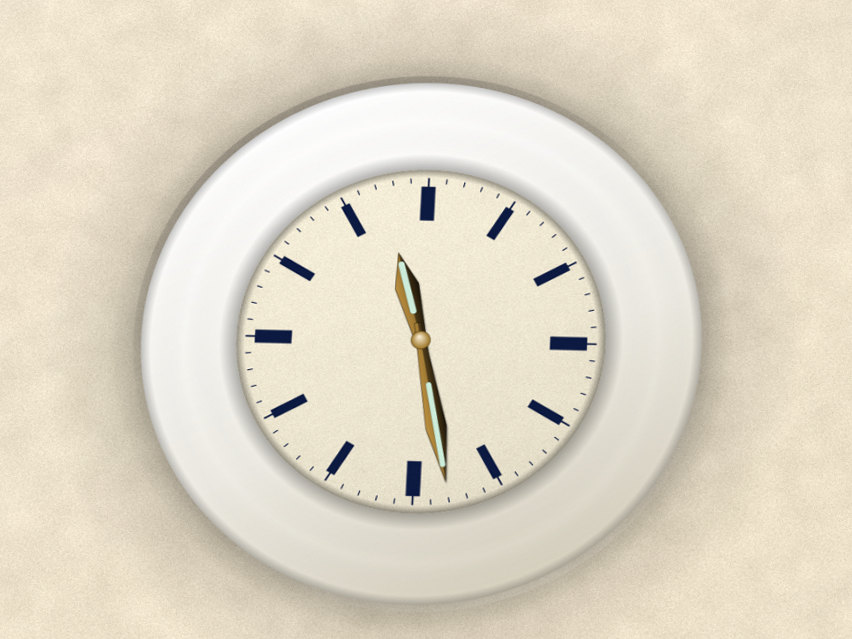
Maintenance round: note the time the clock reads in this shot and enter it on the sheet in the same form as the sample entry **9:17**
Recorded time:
**11:28**
